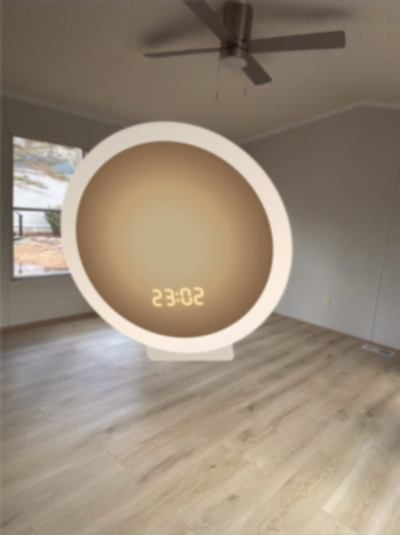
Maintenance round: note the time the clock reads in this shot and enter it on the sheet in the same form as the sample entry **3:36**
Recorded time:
**23:02**
